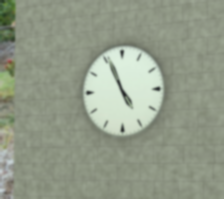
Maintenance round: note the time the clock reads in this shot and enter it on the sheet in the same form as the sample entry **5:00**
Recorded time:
**4:56**
